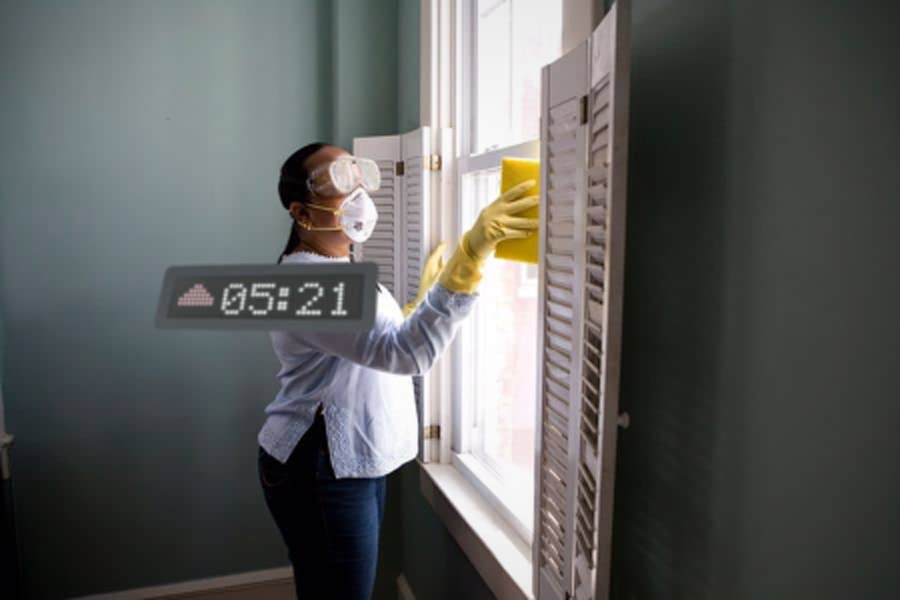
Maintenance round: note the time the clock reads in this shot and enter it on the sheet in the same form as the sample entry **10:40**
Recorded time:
**5:21**
